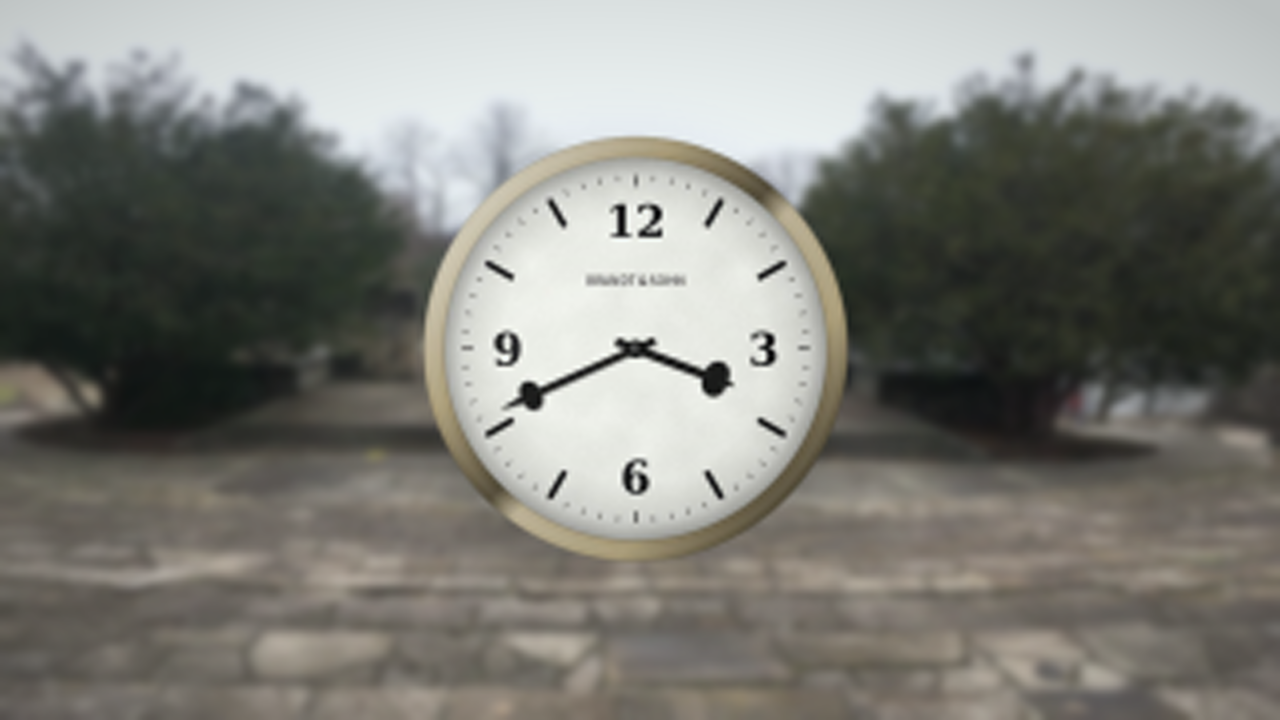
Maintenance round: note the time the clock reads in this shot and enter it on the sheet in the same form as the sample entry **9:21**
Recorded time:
**3:41**
